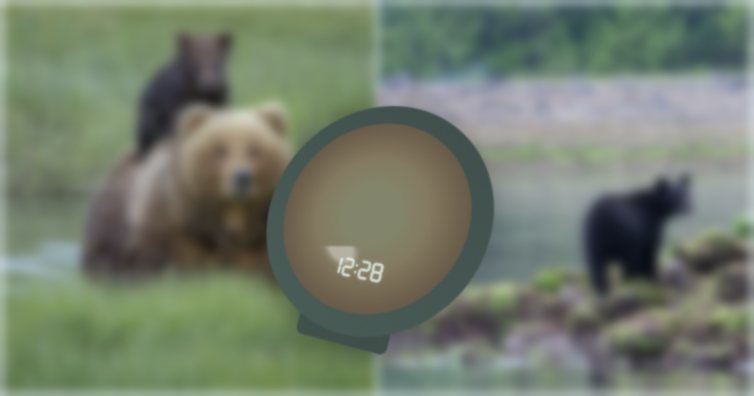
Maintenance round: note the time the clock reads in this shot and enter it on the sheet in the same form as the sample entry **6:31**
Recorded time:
**12:28**
